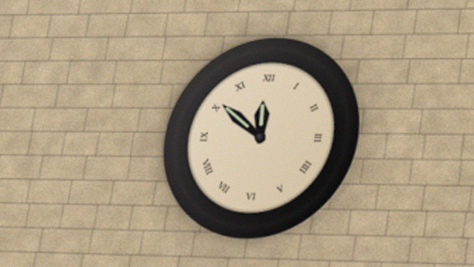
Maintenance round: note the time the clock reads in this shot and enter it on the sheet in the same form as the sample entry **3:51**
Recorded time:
**11:51**
